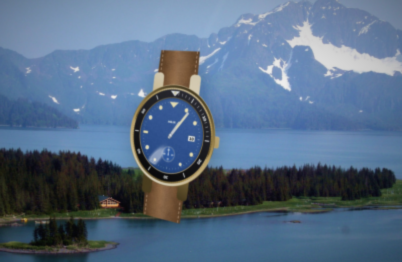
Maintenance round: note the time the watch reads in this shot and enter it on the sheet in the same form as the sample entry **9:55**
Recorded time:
**1:06**
